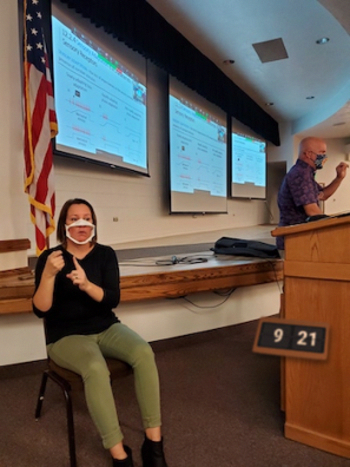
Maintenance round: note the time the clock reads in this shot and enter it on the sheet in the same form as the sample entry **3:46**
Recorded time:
**9:21**
